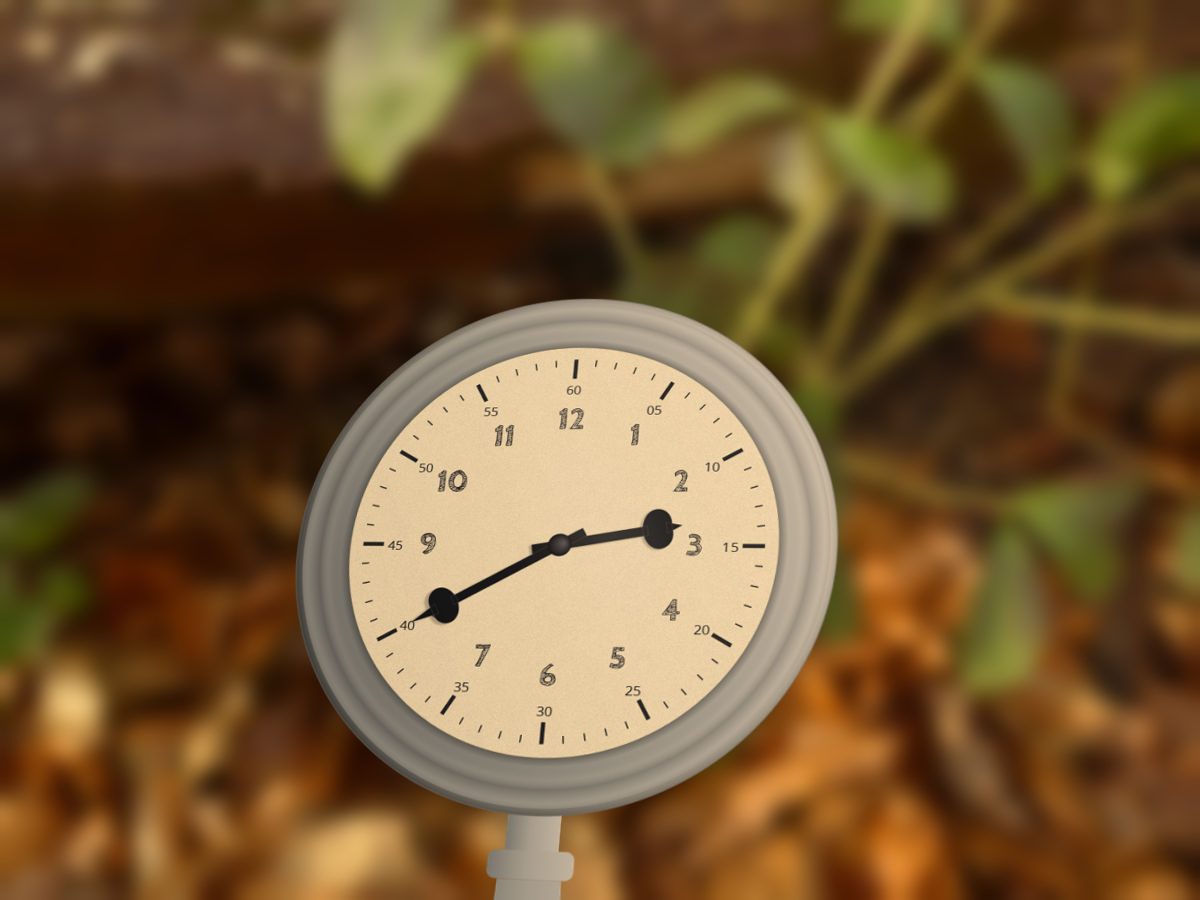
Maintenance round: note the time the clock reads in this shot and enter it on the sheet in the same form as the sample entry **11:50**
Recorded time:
**2:40**
